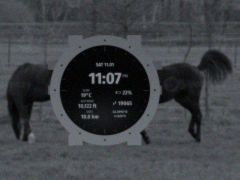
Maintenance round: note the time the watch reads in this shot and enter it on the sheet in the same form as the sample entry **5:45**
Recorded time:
**11:07**
